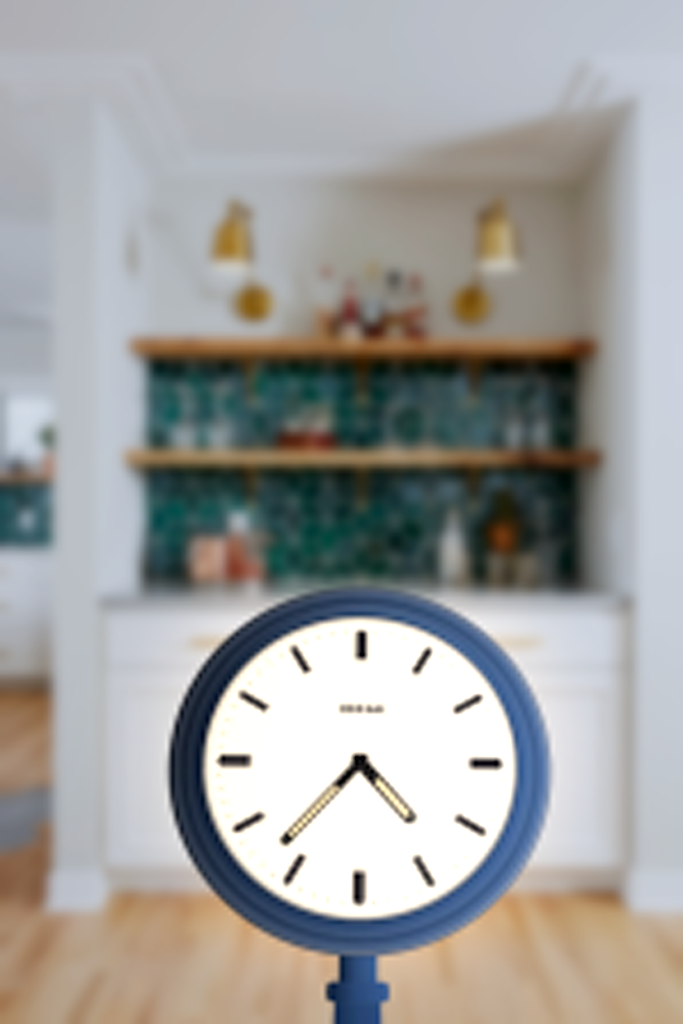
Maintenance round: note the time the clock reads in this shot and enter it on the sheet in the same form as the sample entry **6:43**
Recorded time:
**4:37**
